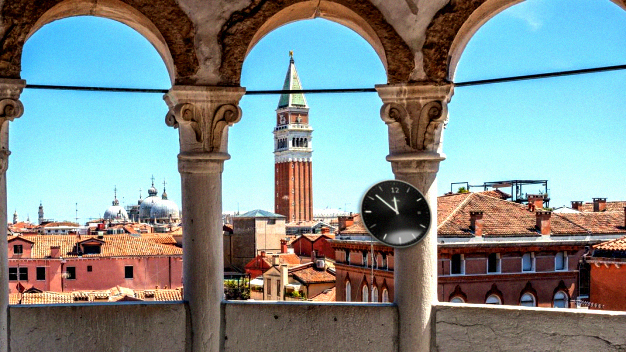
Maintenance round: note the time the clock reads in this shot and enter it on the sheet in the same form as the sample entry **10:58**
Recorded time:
**11:52**
